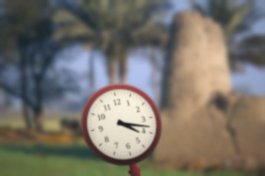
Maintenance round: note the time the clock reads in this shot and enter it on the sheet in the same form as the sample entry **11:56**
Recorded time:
**4:18**
